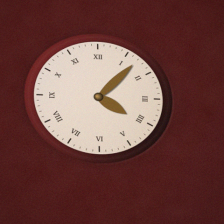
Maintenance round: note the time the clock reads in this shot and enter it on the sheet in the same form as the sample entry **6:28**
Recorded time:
**4:07**
